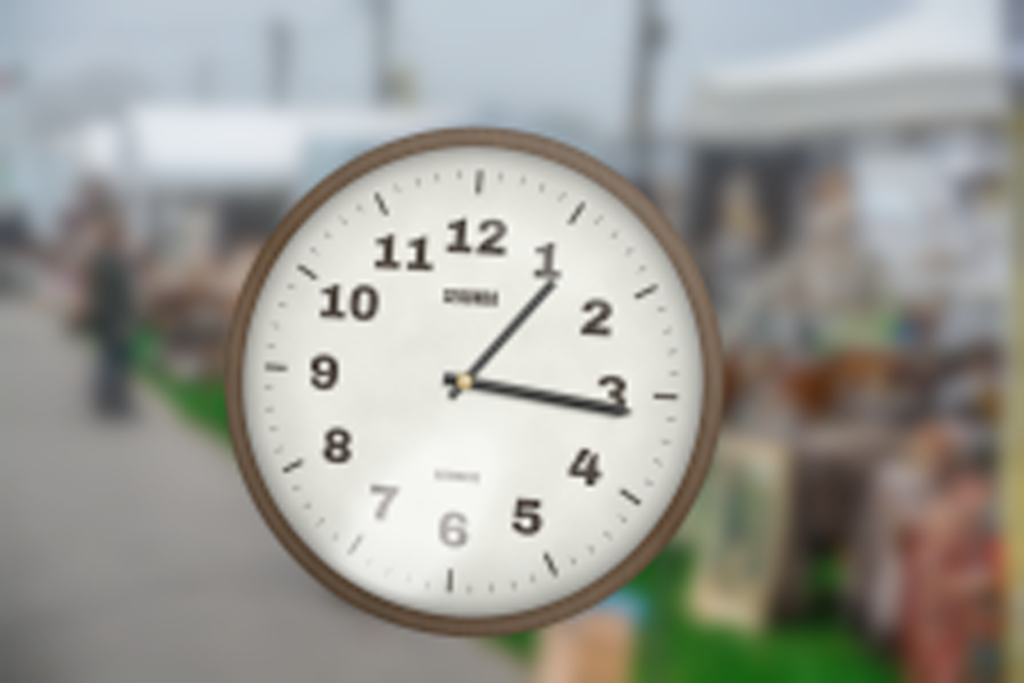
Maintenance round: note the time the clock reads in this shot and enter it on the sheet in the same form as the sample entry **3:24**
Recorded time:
**1:16**
